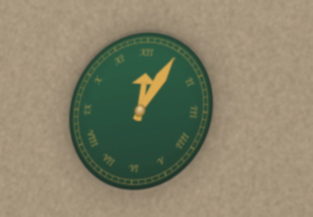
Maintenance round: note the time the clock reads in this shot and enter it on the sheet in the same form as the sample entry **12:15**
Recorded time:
**12:05**
